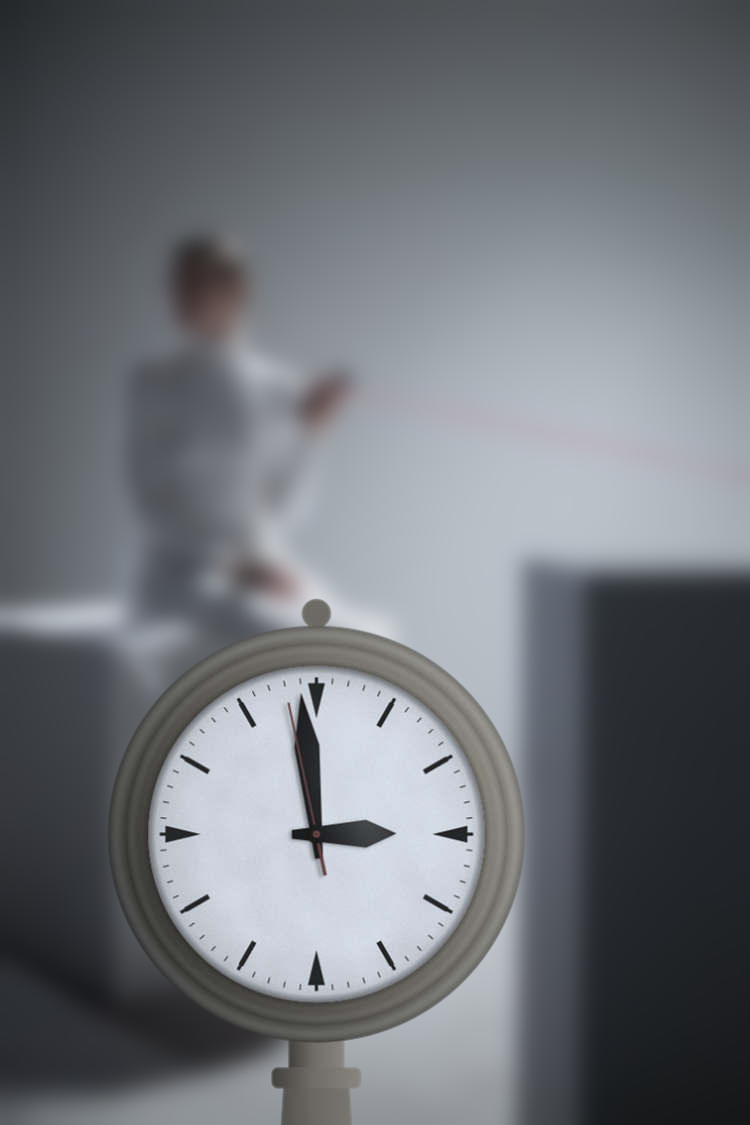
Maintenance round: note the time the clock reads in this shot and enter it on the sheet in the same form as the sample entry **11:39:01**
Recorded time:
**2:58:58**
